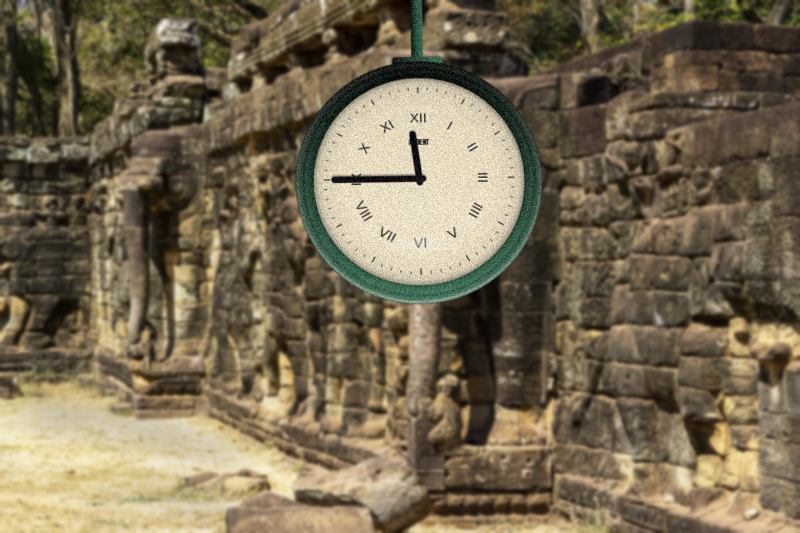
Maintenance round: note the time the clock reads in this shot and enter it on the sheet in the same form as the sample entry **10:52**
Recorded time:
**11:45**
